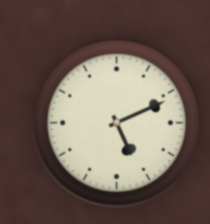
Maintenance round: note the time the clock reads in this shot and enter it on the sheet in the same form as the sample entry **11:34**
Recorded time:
**5:11**
